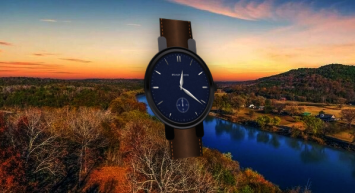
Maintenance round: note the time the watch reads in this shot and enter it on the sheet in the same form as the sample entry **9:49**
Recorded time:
**12:21**
